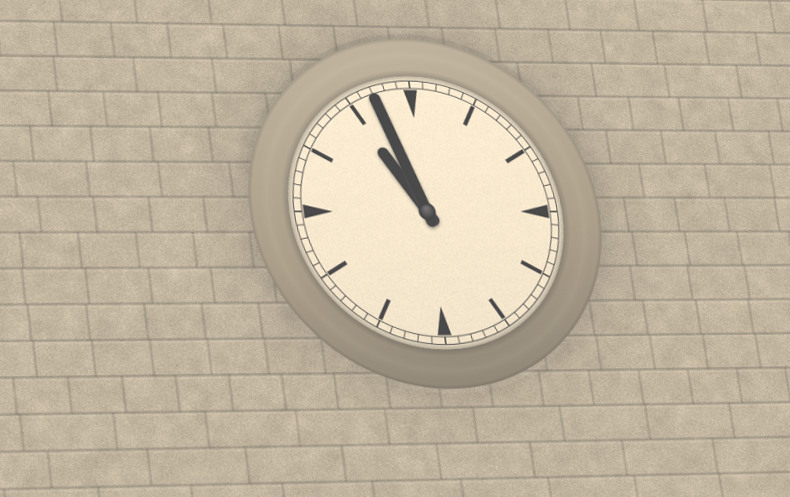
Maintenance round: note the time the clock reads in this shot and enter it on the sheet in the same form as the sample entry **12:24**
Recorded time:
**10:57**
